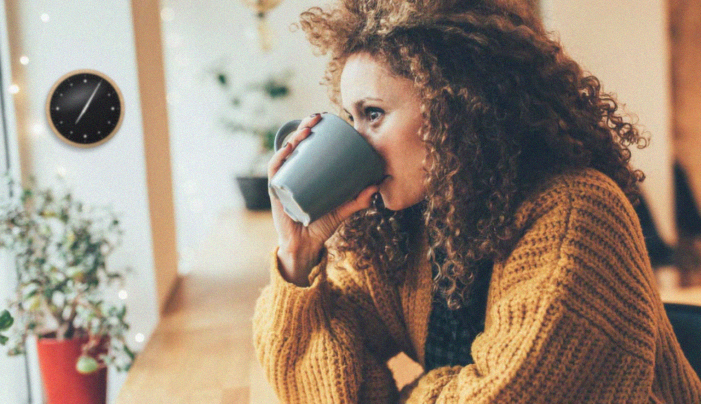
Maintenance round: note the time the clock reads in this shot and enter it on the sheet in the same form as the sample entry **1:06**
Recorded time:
**7:05**
